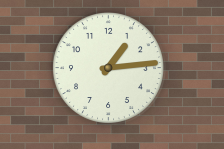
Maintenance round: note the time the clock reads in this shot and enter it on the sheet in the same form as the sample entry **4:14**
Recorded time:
**1:14**
